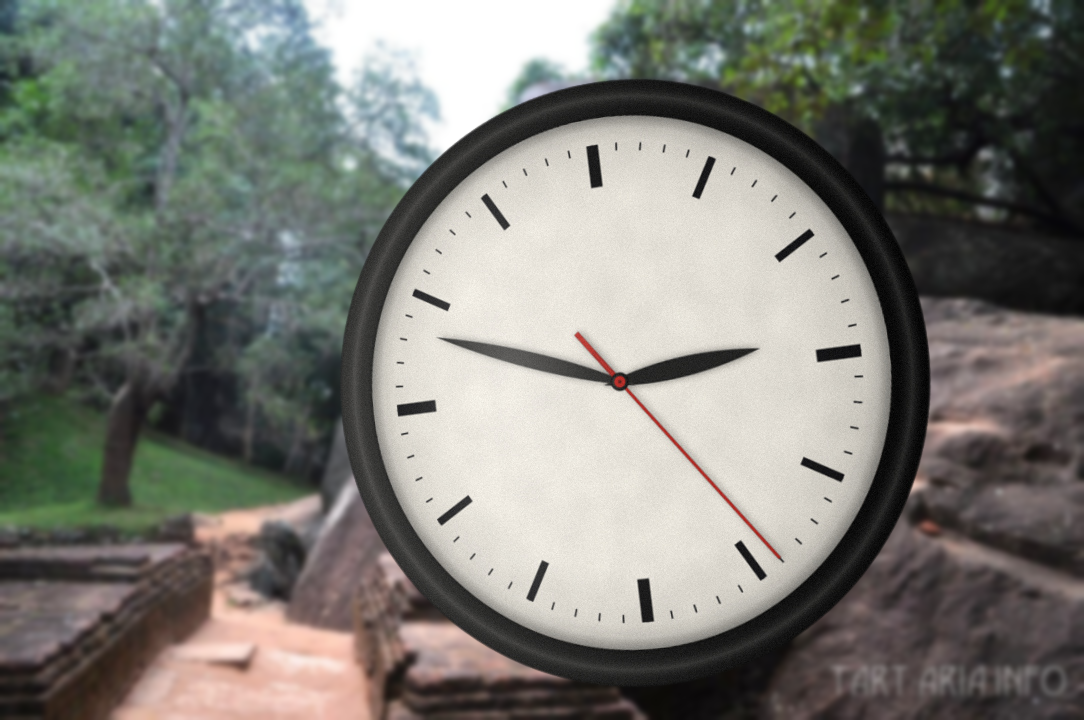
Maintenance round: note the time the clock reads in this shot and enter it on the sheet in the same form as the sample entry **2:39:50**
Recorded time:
**2:48:24**
